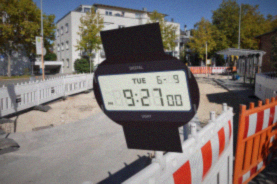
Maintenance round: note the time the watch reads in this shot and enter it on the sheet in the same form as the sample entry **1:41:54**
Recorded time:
**9:27:00**
